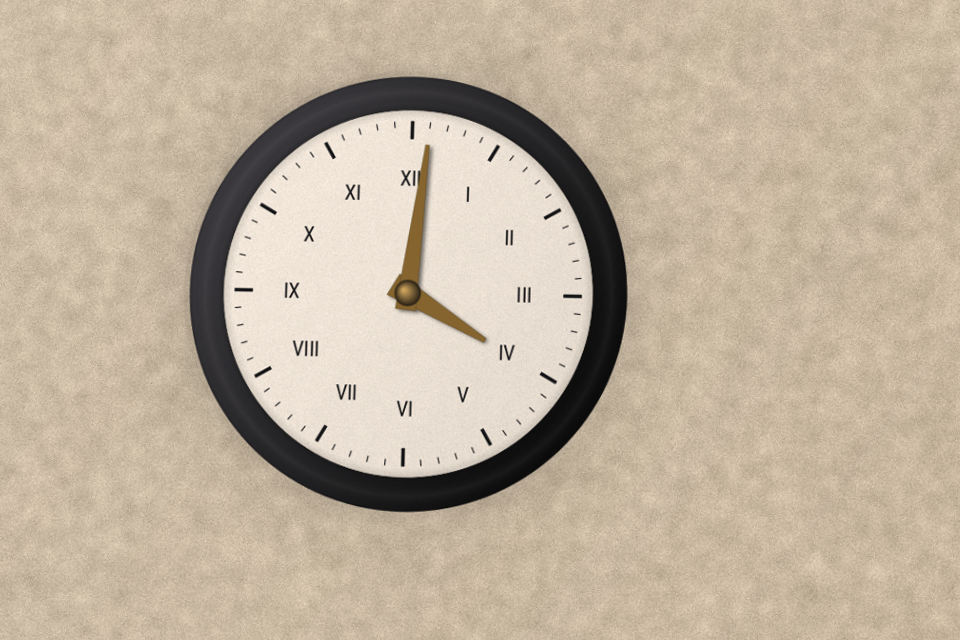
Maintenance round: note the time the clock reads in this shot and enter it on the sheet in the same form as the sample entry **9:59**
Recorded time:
**4:01**
